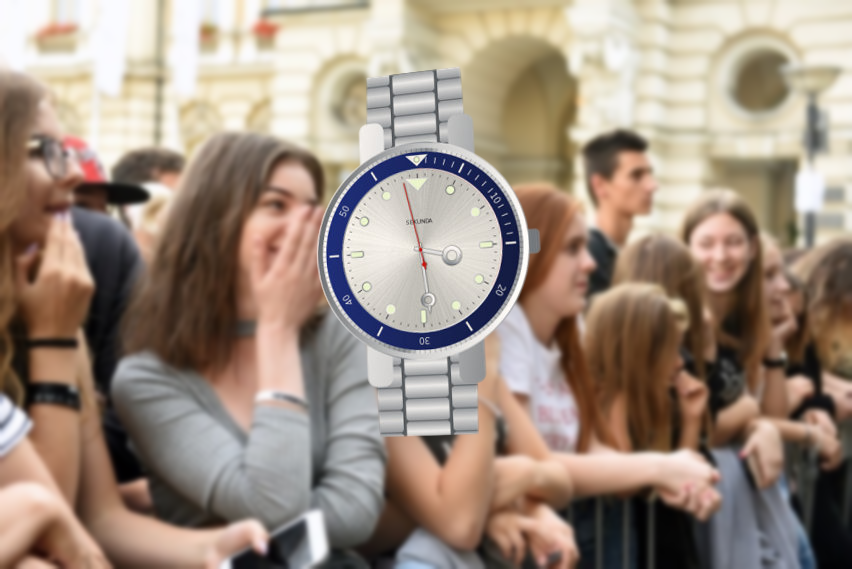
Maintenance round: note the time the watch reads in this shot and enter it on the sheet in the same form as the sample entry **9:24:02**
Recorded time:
**3:28:58**
